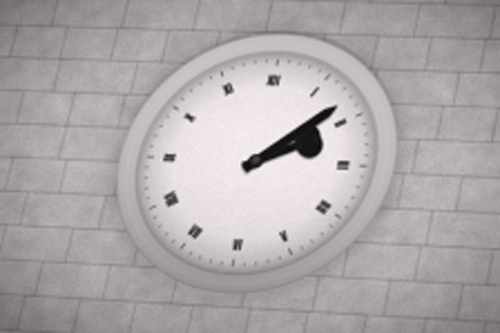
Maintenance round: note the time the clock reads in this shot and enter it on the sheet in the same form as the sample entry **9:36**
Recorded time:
**2:08**
